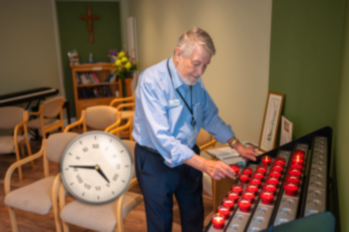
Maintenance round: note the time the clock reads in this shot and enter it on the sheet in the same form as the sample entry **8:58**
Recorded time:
**4:46**
